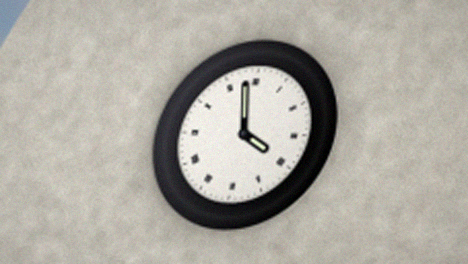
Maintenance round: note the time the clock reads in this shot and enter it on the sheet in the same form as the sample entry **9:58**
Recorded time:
**3:58**
